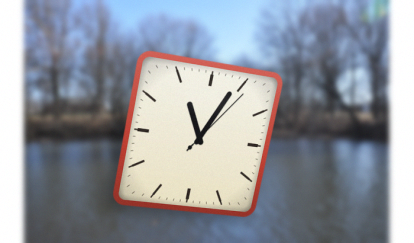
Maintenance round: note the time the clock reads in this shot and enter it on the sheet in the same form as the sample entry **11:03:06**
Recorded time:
**11:04:06**
